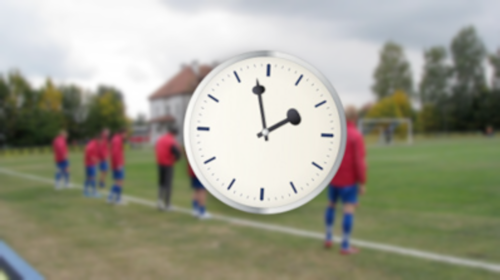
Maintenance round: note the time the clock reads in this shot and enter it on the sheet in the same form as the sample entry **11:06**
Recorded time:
**1:58**
